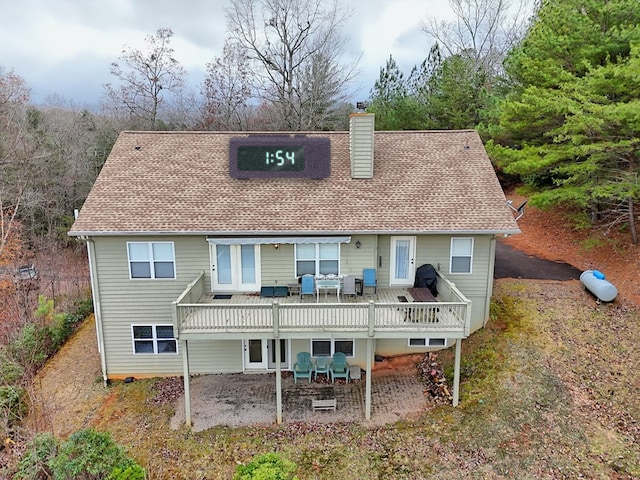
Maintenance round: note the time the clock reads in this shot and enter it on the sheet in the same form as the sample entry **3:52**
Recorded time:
**1:54**
